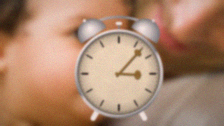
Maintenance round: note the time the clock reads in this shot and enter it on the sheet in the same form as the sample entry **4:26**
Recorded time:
**3:07**
